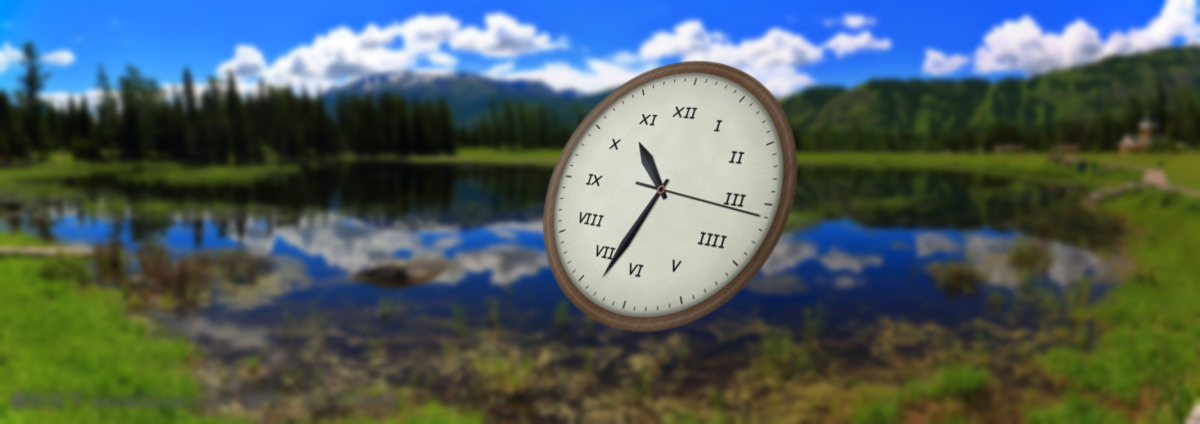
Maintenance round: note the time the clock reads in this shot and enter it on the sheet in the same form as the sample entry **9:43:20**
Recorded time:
**10:33:16**
